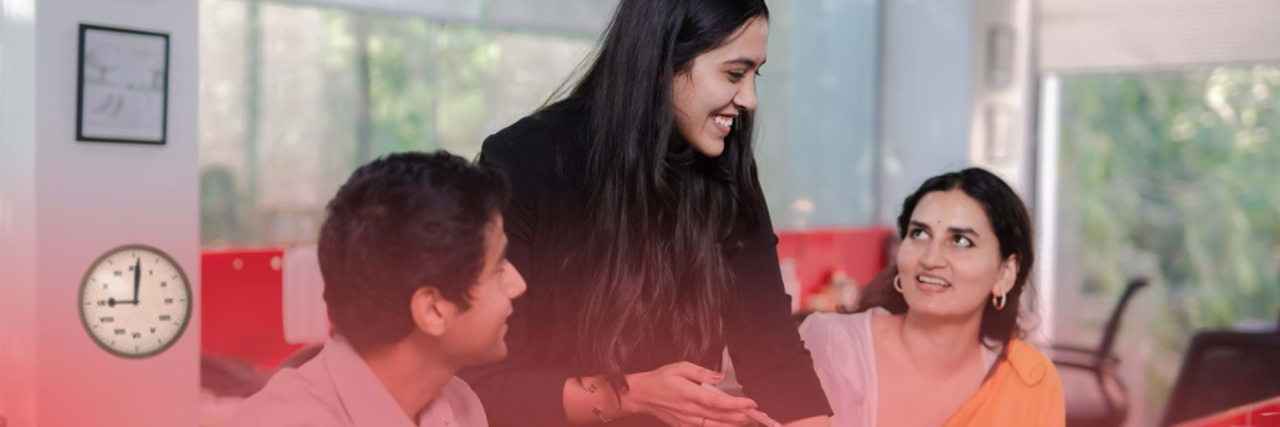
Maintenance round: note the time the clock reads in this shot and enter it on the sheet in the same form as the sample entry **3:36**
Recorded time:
**9:01**
